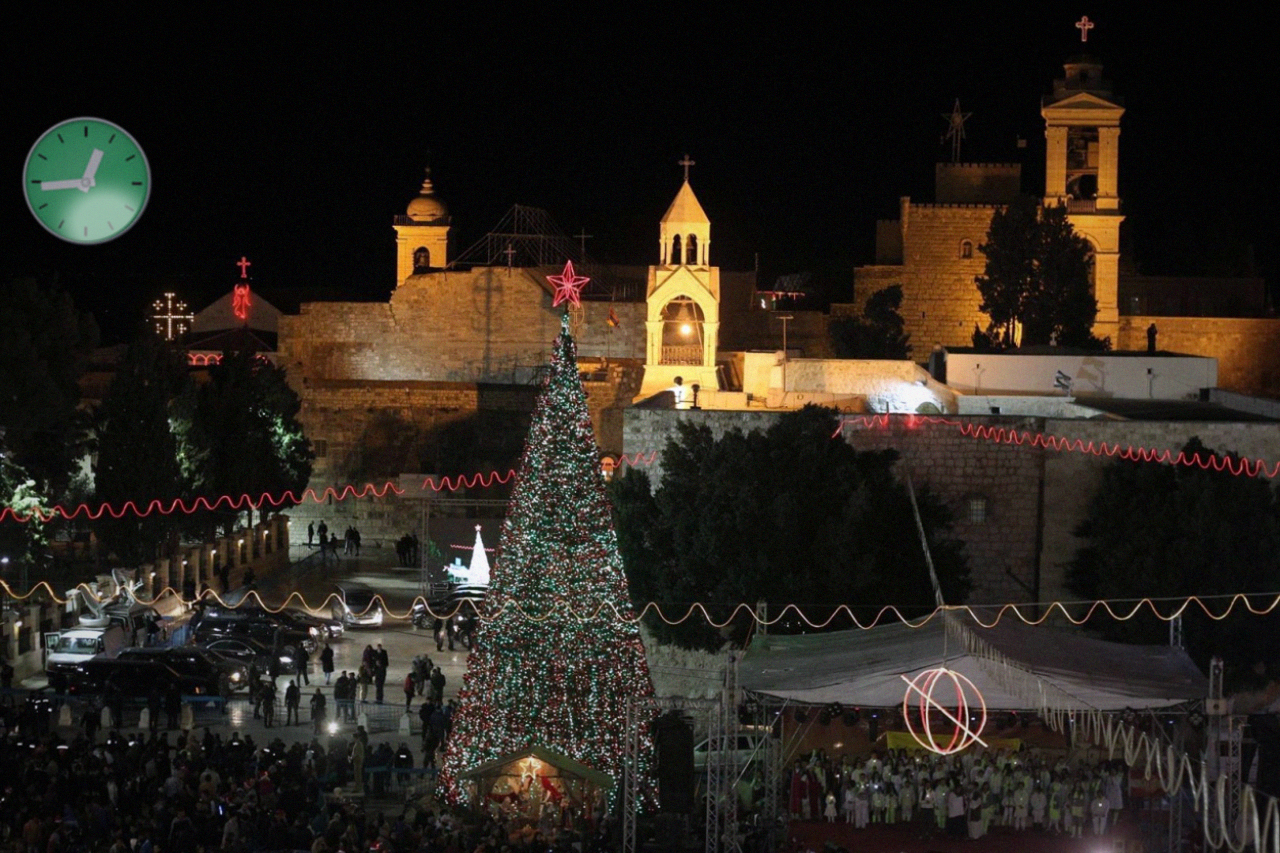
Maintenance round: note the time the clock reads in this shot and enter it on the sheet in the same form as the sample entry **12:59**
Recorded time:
**12:44**
